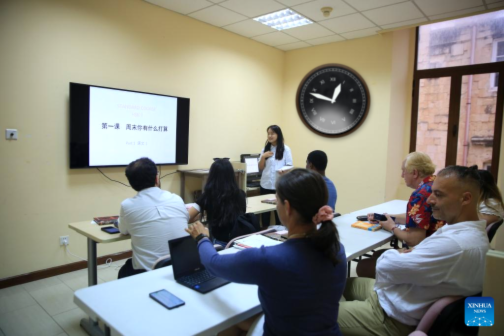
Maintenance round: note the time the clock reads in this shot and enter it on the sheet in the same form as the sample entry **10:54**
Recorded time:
**12:48**
